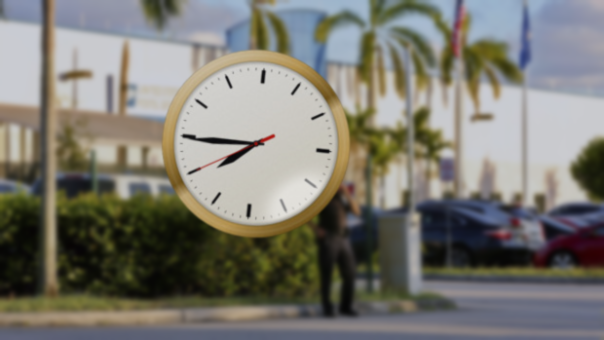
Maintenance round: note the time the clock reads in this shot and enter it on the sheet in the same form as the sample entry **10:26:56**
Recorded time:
**7:44:40**
